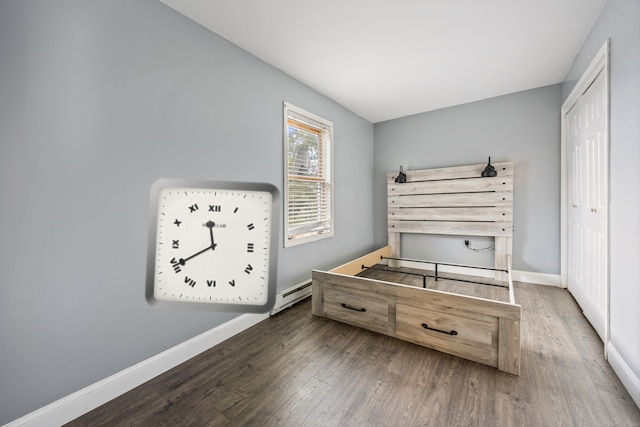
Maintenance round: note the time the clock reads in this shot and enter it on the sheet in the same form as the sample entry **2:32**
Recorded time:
**11:40**
